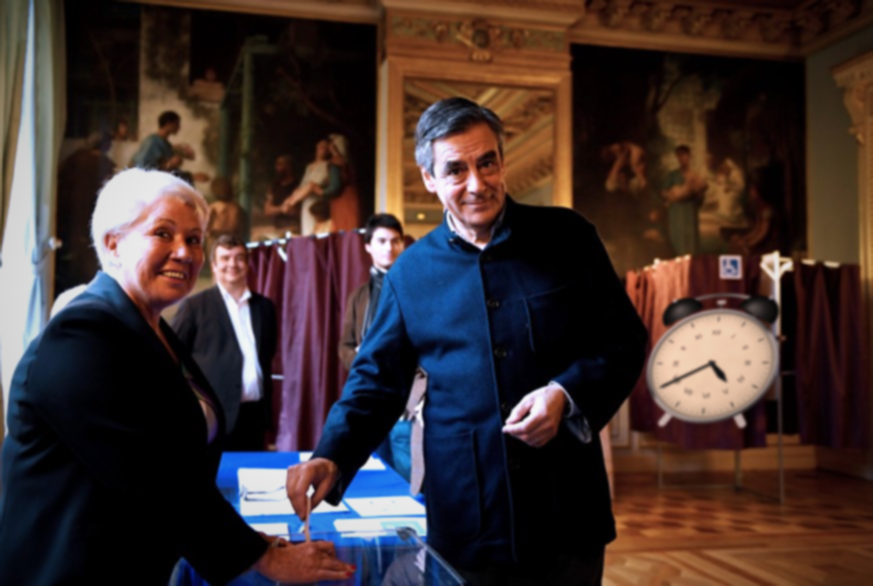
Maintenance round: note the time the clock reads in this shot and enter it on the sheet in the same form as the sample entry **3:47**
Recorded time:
**4:40**
